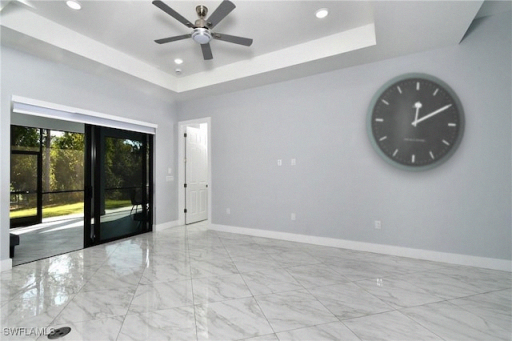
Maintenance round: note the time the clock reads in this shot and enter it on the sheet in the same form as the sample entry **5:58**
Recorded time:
**12:10**
